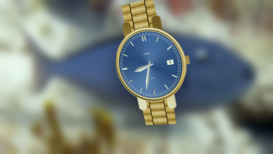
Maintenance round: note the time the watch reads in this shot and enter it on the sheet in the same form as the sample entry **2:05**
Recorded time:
**8:33**
